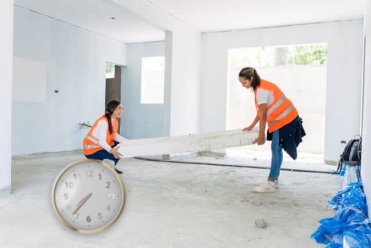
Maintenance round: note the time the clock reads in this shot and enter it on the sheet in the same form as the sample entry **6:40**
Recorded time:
**7:37**
